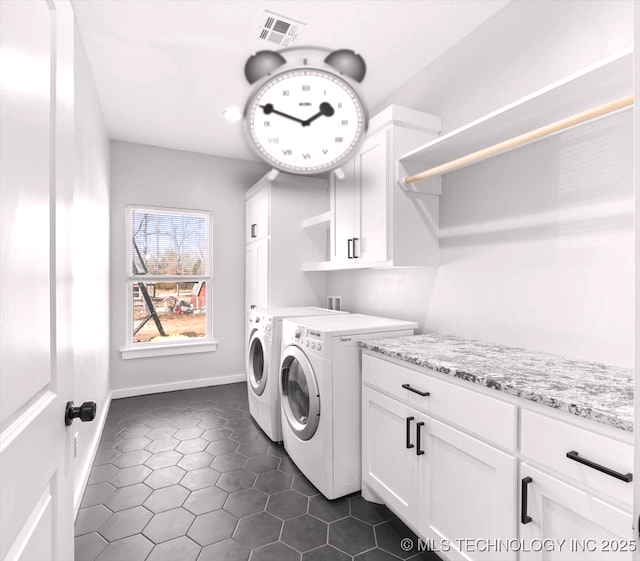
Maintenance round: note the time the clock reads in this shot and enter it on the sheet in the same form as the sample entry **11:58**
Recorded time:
**1:49**
